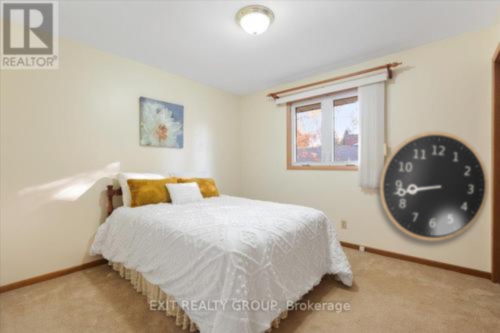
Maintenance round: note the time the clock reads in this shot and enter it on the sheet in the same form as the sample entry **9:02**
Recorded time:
**8:43**
